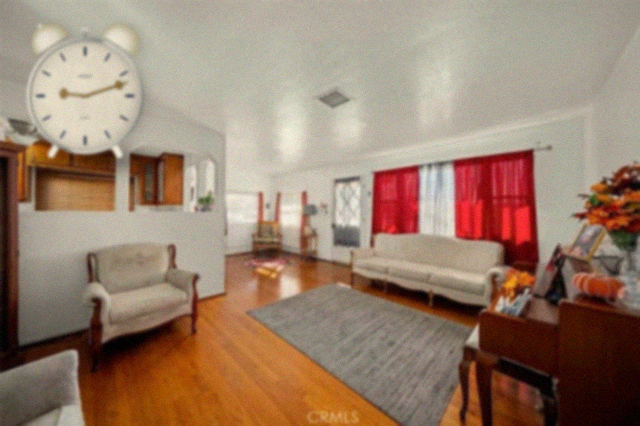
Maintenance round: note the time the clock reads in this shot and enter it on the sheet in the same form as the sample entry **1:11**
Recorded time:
**9:12**
